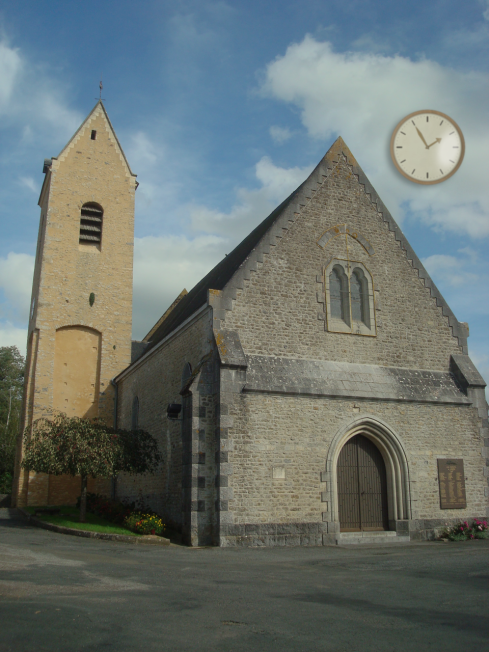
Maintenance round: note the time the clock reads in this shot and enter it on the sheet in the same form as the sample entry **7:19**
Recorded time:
**1:55**
